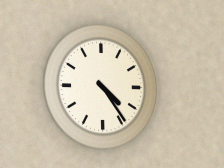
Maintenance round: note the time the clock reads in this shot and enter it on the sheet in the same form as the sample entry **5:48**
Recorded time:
**4:24**
